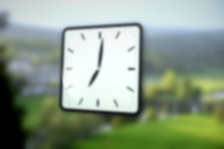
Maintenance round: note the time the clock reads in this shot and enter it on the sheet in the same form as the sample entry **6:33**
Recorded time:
**7:01**
